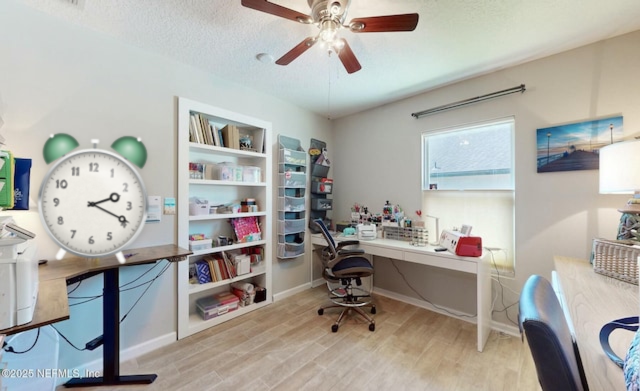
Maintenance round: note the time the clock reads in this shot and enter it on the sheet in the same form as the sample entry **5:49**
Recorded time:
**2:19**
